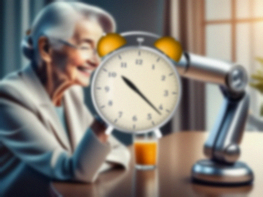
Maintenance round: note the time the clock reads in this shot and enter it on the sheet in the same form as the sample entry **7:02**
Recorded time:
**10:22**
